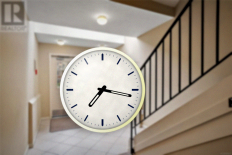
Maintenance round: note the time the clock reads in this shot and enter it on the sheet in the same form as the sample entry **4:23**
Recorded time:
**7:17**
